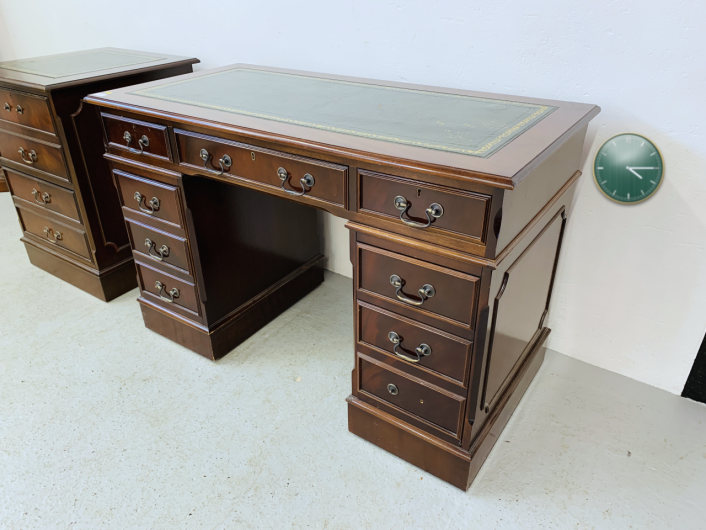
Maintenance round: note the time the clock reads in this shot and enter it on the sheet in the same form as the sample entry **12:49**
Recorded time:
**4:15**
